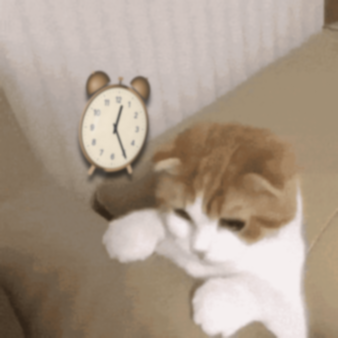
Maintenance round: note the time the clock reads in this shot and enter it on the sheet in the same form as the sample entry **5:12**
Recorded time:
**12:25**
